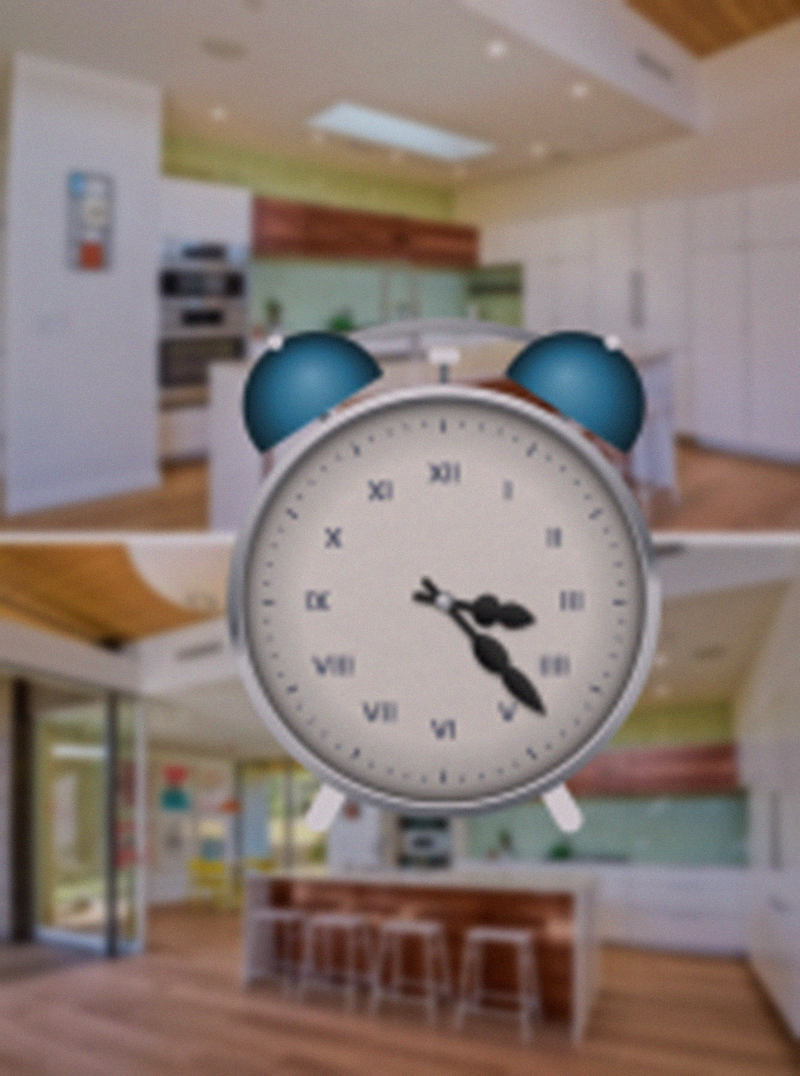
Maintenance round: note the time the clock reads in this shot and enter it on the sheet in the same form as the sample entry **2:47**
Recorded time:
**3:23**
